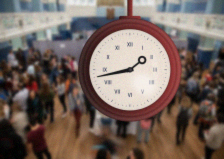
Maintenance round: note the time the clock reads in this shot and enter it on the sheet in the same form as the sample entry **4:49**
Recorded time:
**1:43**
